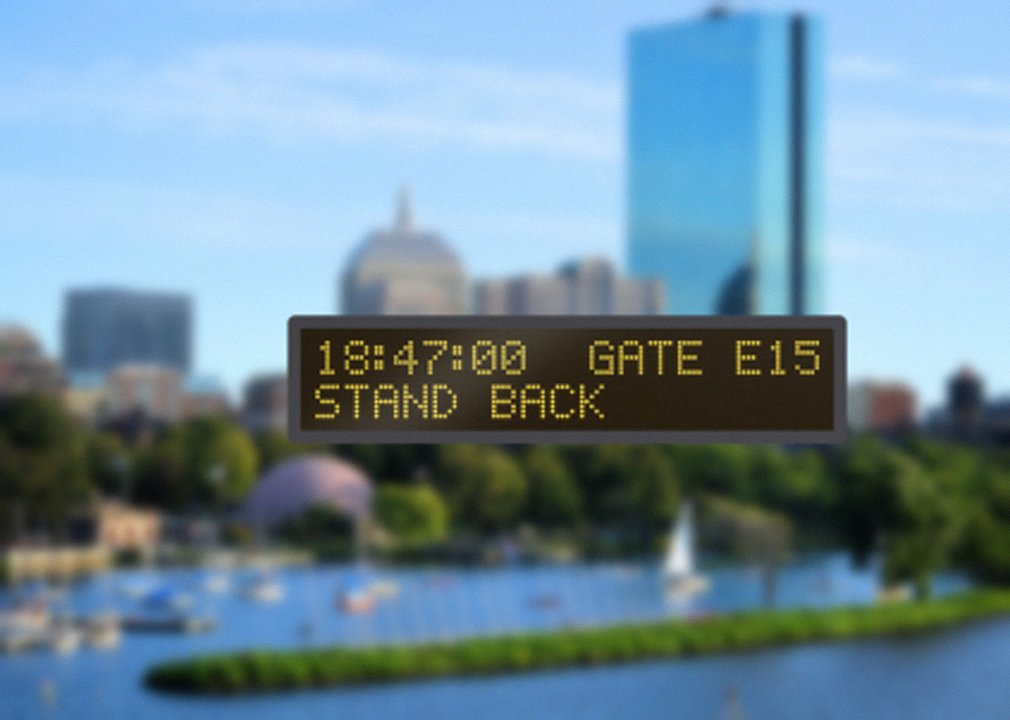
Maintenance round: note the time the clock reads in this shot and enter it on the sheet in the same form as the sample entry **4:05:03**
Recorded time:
**18:47:00**
